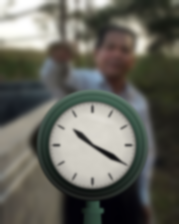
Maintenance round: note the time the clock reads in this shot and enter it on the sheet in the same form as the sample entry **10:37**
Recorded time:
**10:20**
